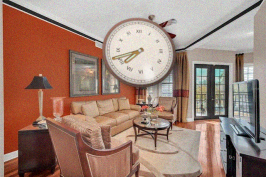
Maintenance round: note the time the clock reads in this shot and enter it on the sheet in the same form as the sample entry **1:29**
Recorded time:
**7:42**
